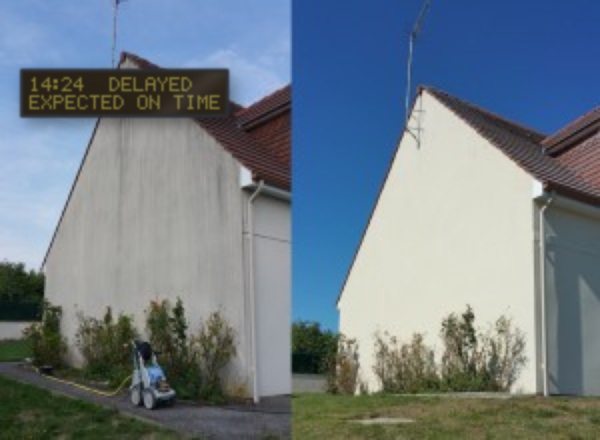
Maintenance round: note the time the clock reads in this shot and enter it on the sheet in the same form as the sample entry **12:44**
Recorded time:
**14:24**
